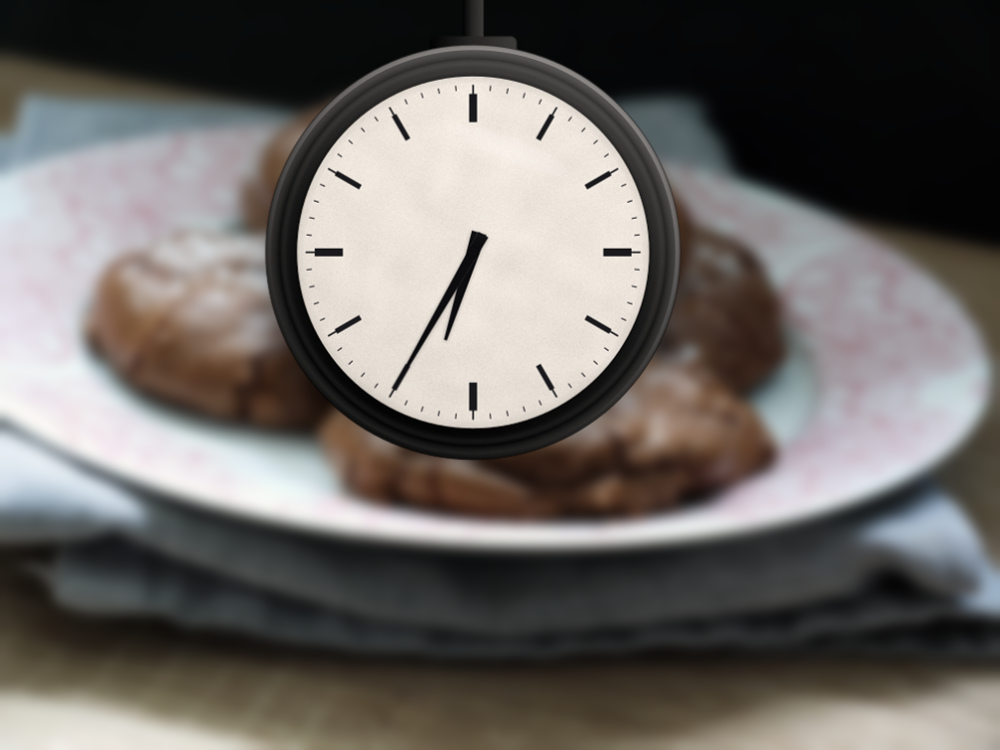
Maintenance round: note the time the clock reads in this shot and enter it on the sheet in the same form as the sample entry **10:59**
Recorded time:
**6:35**
